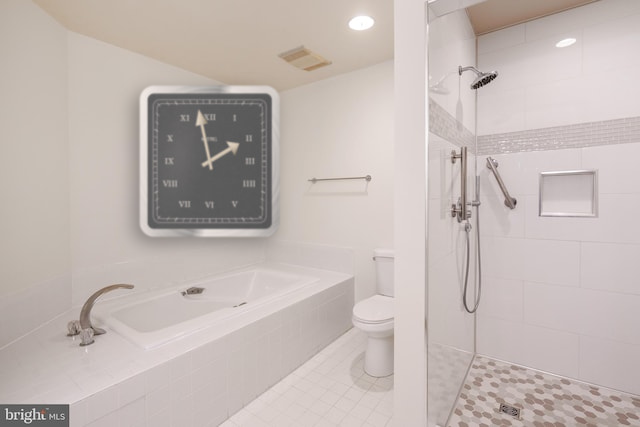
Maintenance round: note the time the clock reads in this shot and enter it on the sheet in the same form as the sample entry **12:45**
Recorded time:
**1:58**
